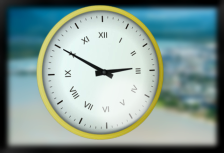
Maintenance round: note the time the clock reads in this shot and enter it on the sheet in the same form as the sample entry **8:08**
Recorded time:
**2:50**
